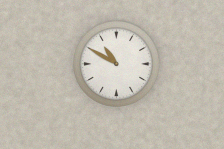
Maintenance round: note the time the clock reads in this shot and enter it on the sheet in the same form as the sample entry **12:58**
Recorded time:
**10:50**
